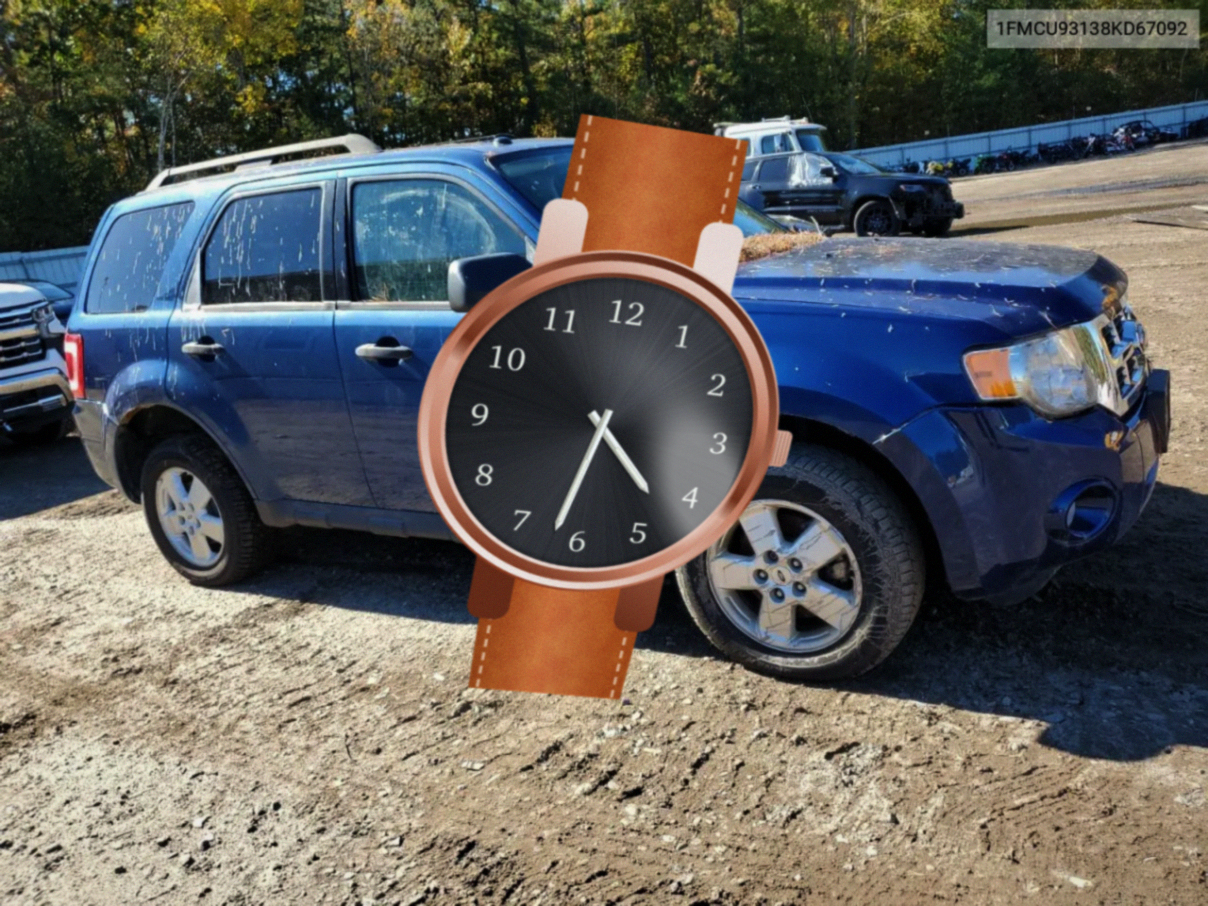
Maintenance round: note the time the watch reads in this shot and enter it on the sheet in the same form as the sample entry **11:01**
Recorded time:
**4:32**
